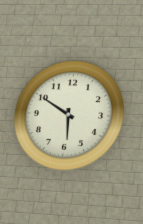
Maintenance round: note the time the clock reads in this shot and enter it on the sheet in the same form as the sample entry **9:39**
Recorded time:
**5:50**
